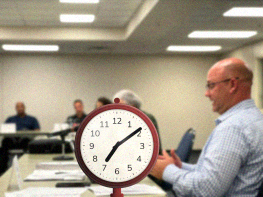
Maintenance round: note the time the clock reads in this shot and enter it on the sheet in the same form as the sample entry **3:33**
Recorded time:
**7:09**
